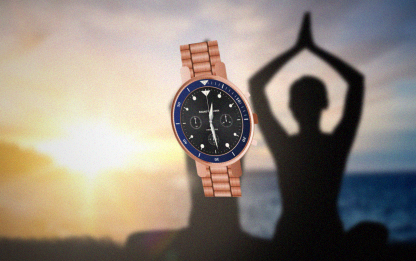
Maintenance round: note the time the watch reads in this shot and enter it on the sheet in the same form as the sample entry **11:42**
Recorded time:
**12:29**
